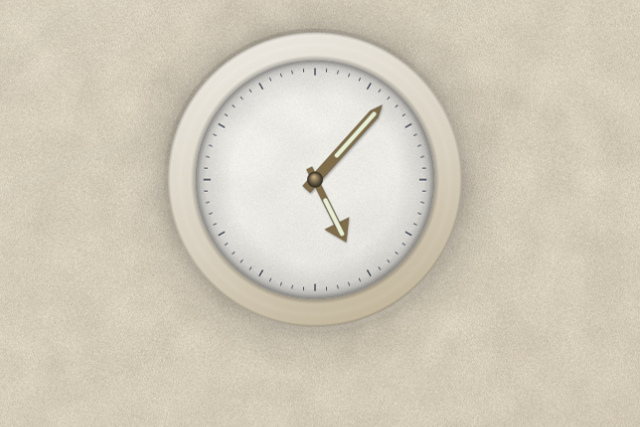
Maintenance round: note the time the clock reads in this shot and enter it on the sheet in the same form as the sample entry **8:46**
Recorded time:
**5:07**
